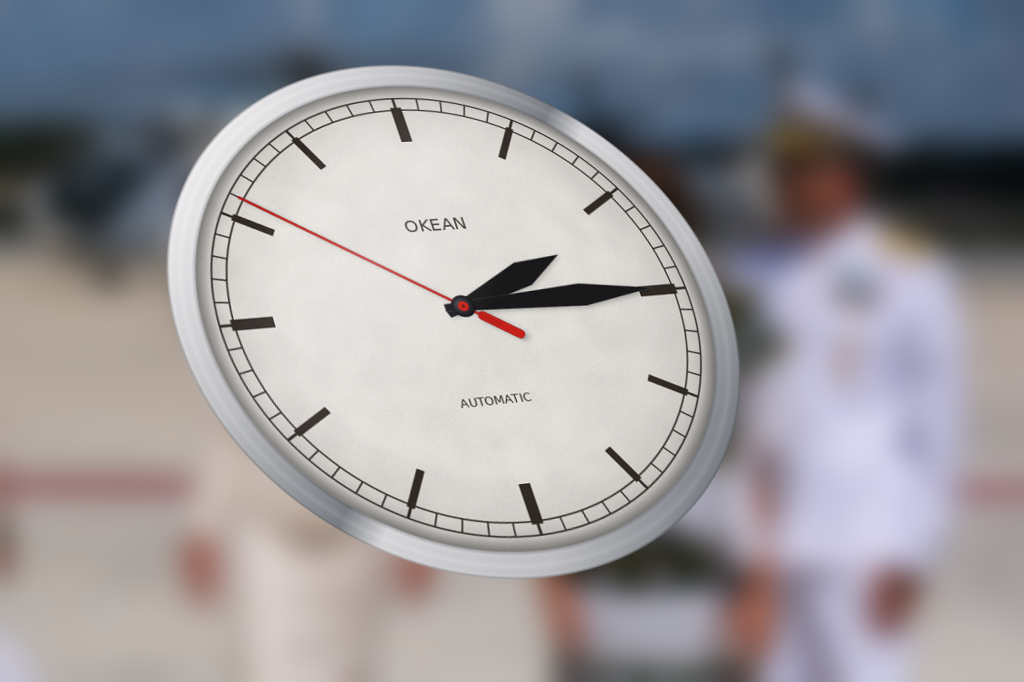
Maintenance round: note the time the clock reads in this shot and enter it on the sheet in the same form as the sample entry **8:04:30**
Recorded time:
**2:14:51**
